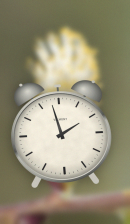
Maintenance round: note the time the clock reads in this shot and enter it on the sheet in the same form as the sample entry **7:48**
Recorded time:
**1:58**
